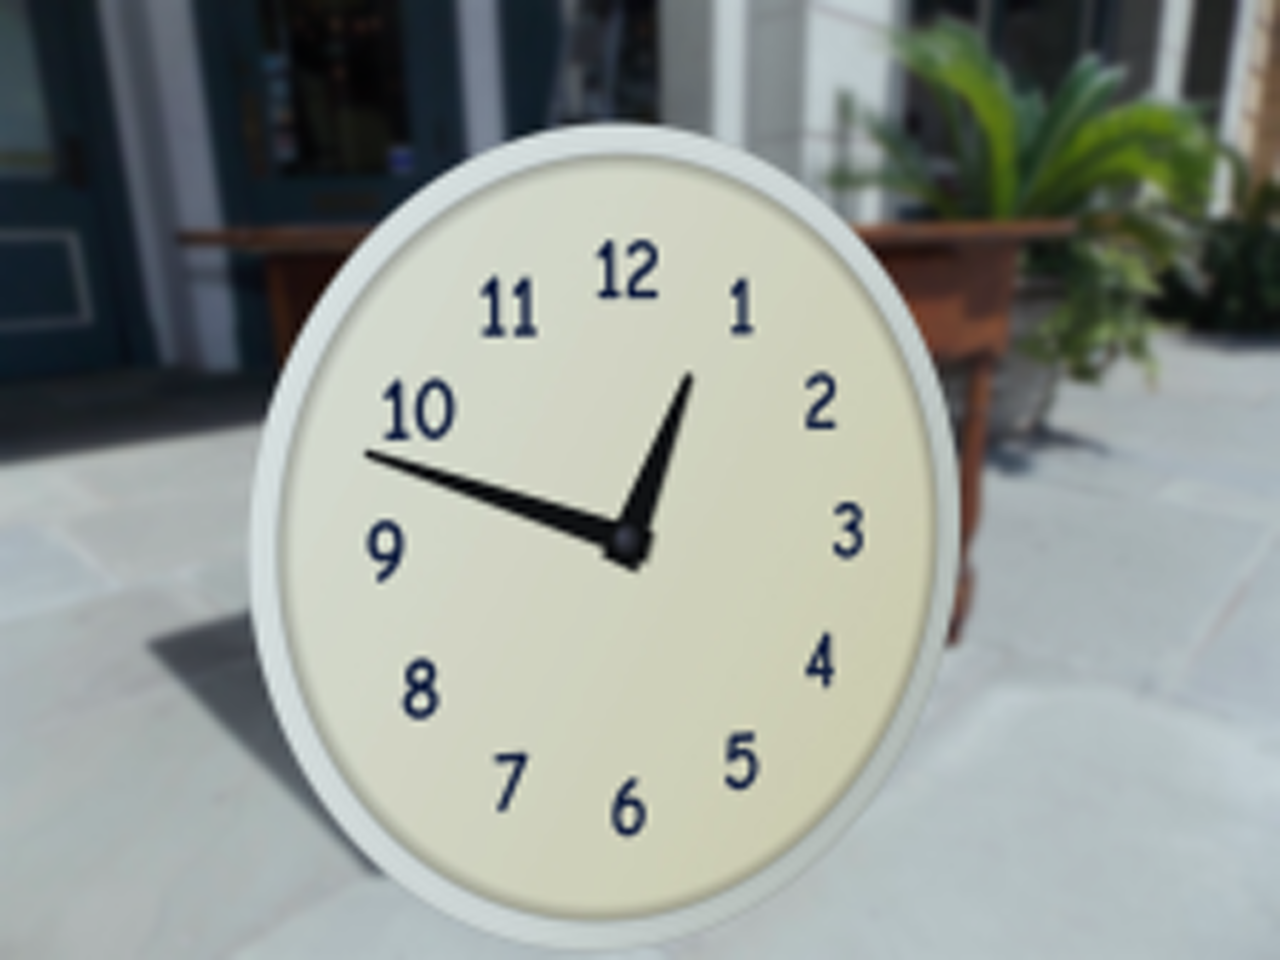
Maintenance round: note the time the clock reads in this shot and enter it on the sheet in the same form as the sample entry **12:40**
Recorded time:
**12:48**
